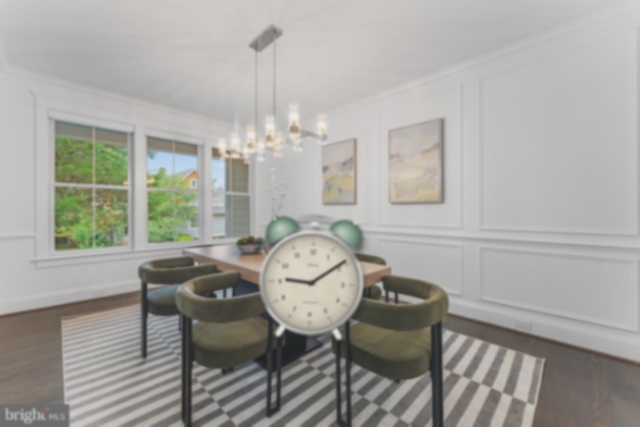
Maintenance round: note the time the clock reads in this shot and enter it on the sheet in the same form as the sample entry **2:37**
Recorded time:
**9:09**
